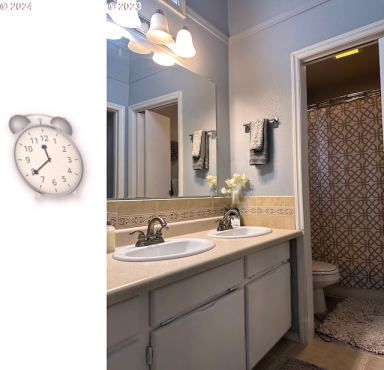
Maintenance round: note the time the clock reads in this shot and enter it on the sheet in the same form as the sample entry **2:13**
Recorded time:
**11:39**
